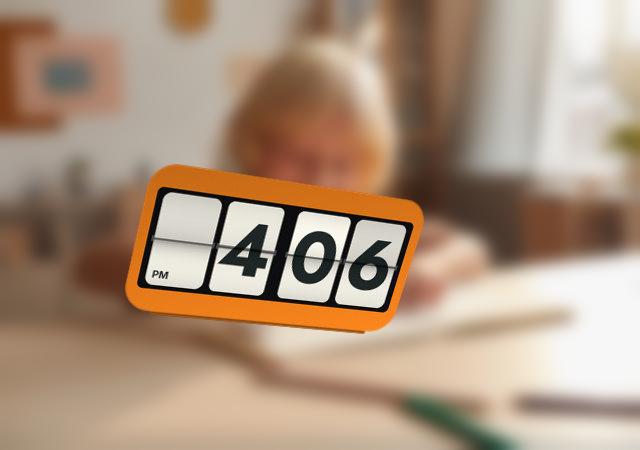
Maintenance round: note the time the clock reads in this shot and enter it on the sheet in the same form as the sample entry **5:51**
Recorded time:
**4:06**
